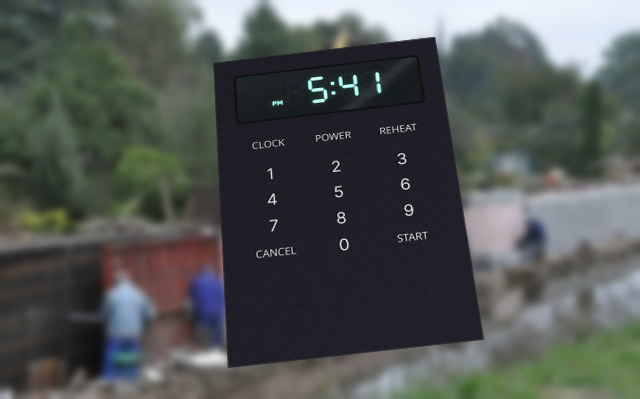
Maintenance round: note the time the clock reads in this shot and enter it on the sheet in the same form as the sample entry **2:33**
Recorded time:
**5:41**
